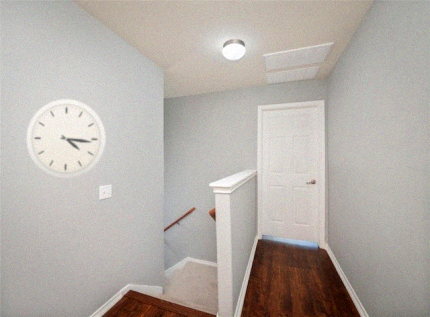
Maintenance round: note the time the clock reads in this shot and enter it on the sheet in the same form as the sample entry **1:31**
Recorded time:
**4:16**
